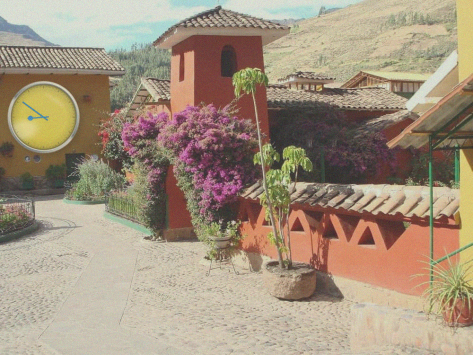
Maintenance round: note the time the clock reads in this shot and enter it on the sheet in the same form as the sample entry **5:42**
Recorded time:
**8:51**
